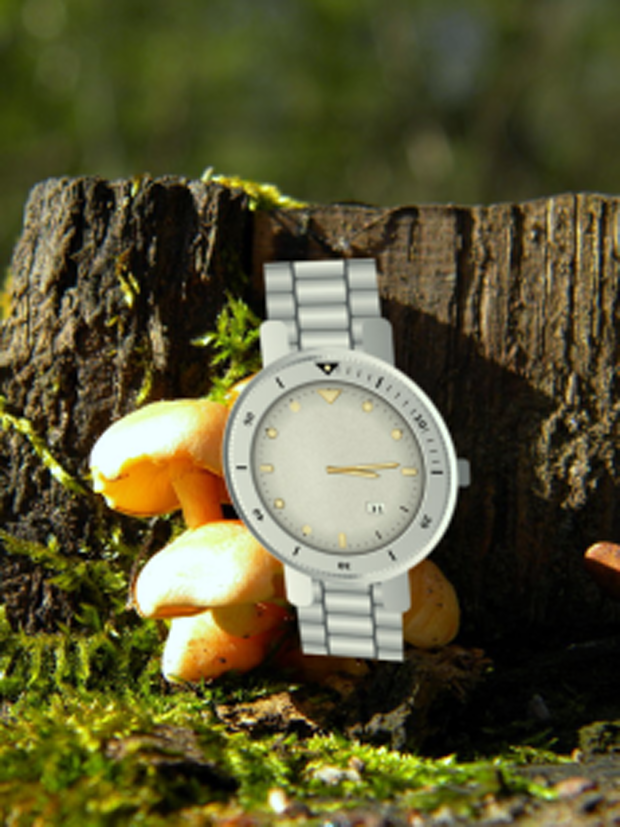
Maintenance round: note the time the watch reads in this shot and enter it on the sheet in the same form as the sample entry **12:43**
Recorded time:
**3:14**
